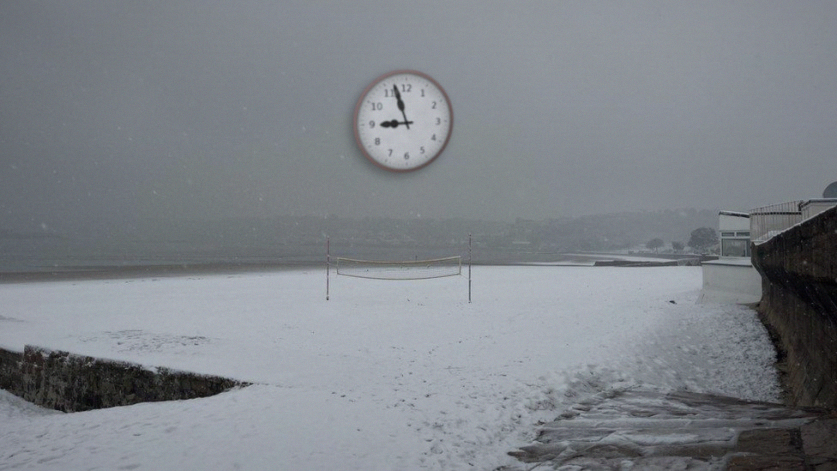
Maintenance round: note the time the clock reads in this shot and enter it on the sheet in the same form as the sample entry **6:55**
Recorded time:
**8:57**
